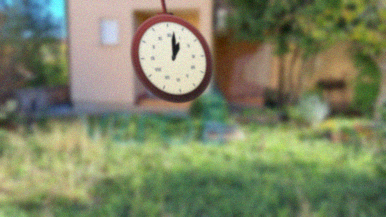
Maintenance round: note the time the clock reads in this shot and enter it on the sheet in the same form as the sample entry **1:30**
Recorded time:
**1:02**
